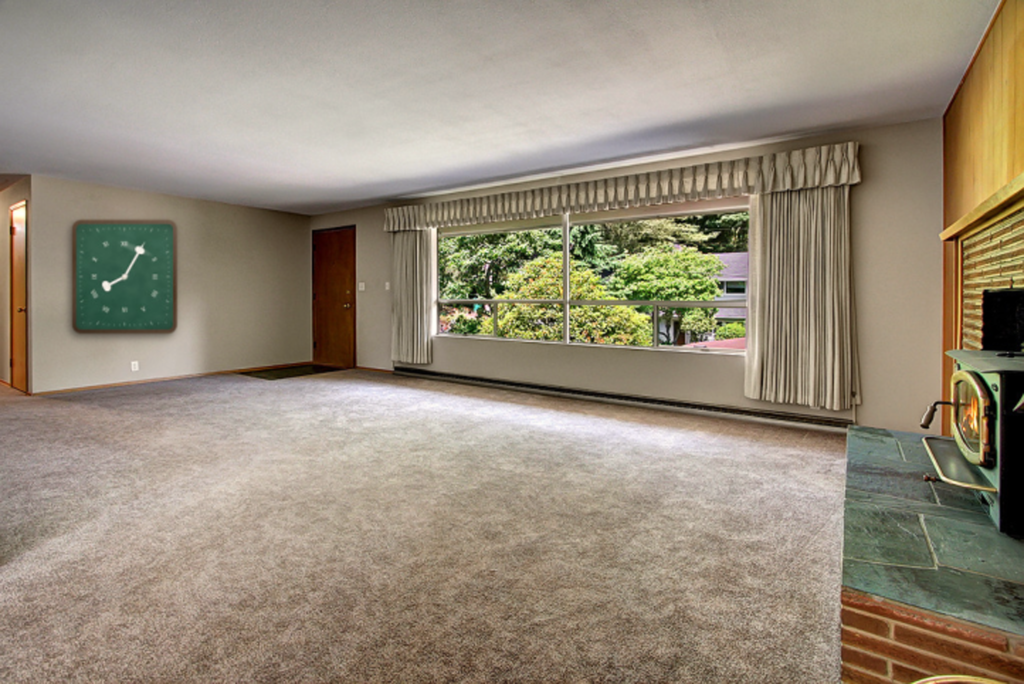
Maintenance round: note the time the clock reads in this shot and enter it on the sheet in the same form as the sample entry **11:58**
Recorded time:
**8:05**
